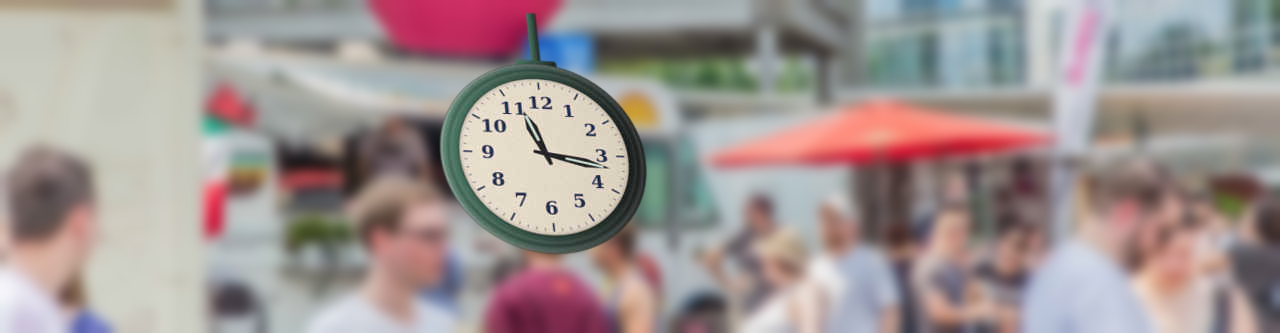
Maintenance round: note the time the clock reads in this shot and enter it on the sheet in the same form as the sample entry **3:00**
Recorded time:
**11:17**
